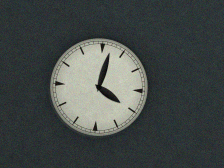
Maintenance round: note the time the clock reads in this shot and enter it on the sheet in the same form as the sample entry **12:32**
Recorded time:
**4:02**
